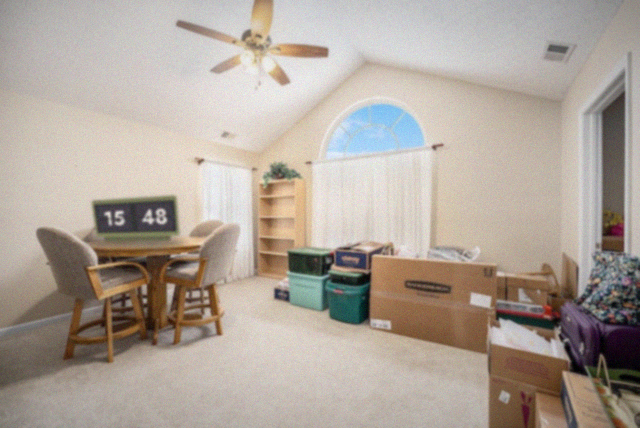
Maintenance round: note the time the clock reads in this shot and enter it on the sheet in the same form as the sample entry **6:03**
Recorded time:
**15:48**
